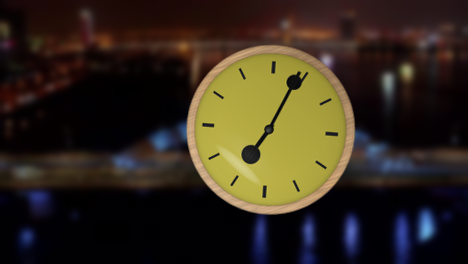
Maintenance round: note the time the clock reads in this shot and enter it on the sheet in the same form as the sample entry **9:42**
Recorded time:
**7:04**
